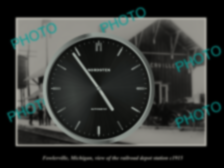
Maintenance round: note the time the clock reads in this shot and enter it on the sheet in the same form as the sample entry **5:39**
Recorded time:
**4:54**
